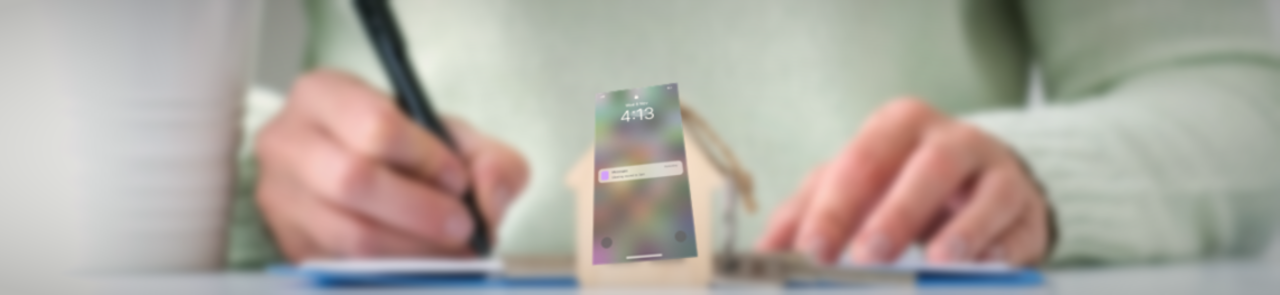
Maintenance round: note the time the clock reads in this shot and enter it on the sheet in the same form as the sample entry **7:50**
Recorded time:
**4:13**
